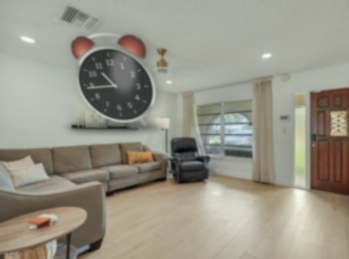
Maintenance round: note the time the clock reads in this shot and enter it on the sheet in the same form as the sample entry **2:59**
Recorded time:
**10:44**
